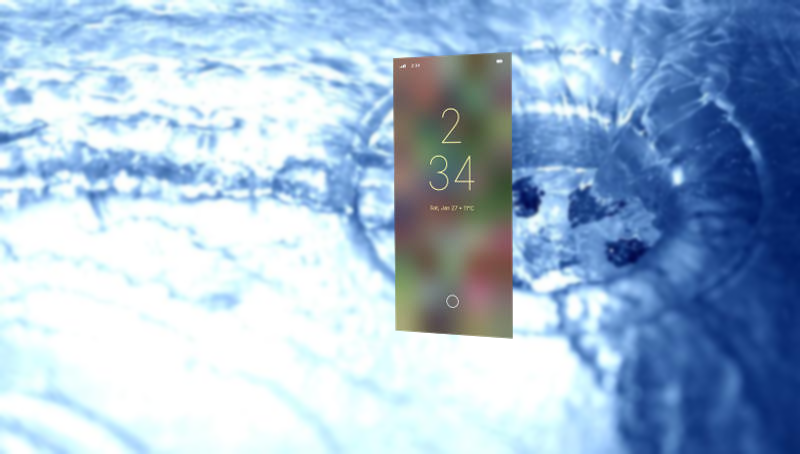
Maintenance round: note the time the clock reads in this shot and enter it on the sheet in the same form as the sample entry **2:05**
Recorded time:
**2:34**
